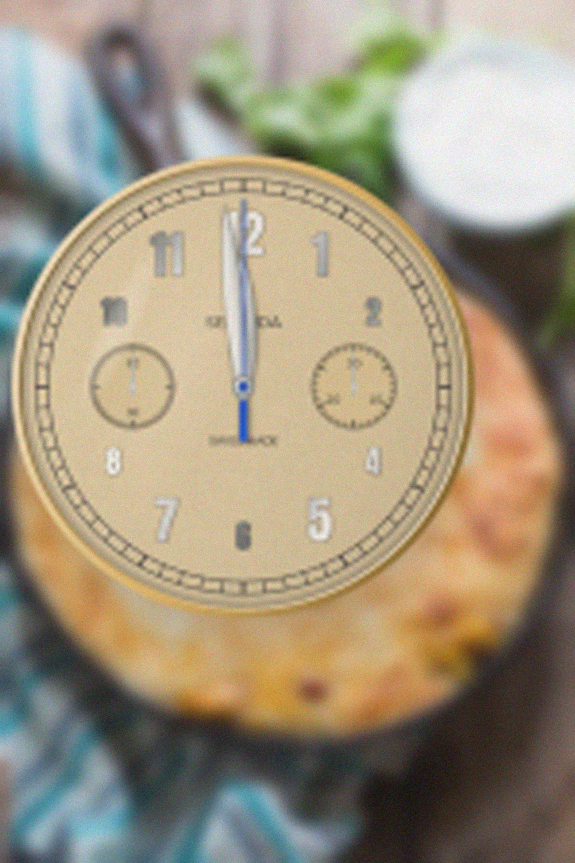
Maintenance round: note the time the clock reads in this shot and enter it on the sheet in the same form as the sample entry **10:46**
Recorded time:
**11:59**
